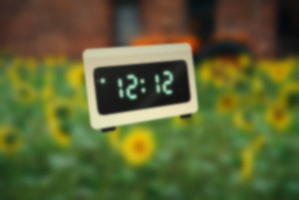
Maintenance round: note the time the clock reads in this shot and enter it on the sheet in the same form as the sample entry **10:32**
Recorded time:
**12:12**
